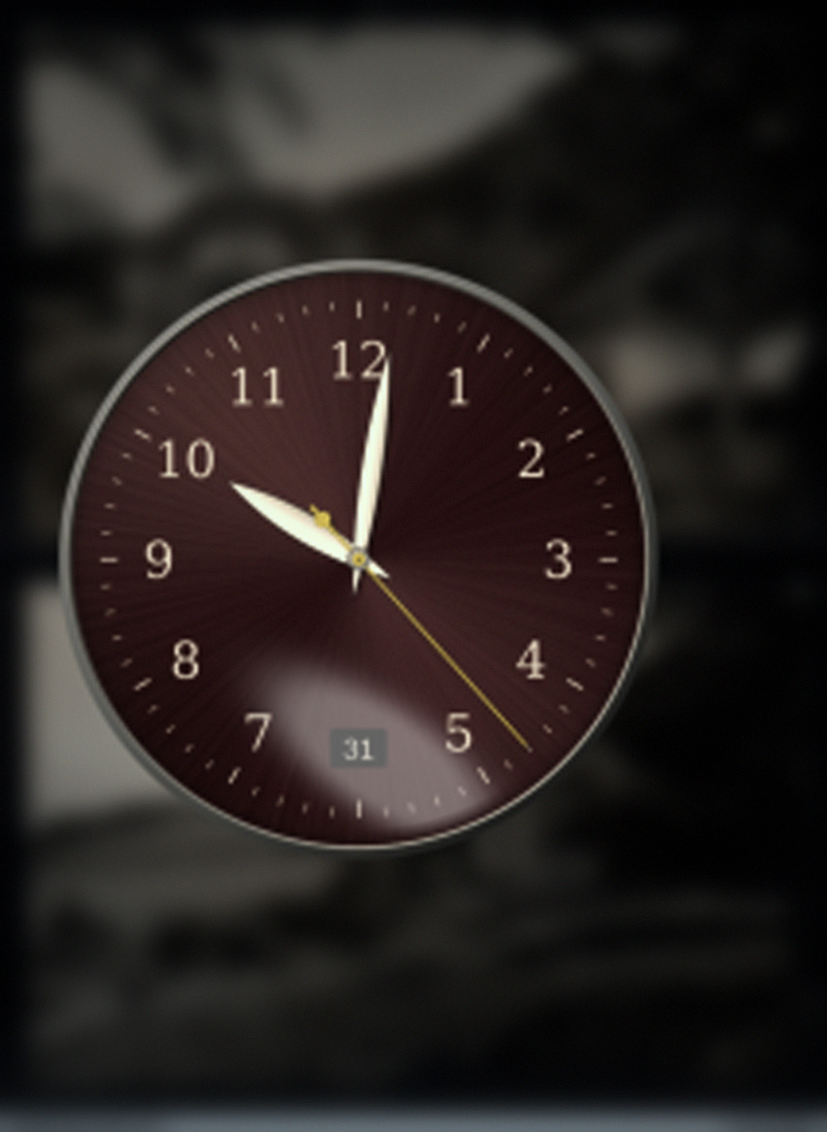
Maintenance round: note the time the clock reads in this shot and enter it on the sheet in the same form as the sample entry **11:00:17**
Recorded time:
**10:01:23**
